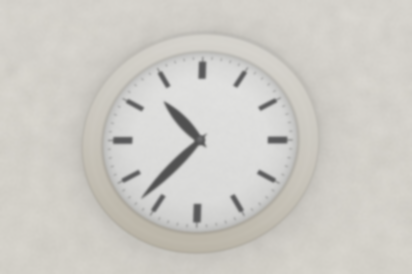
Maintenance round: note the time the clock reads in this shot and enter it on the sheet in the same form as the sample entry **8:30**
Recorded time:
**10:37**
